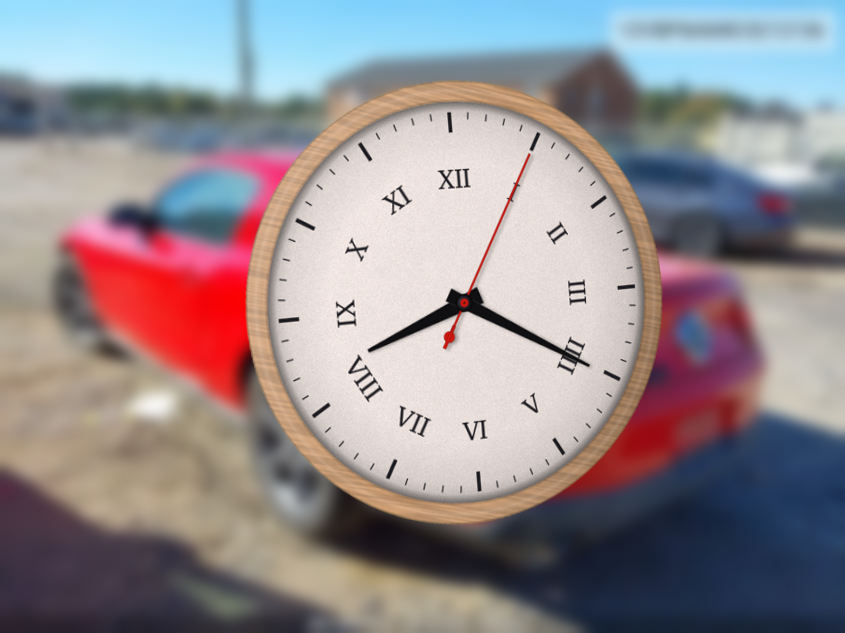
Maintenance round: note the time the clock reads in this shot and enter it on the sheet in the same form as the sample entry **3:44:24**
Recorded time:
**8:20:05**
